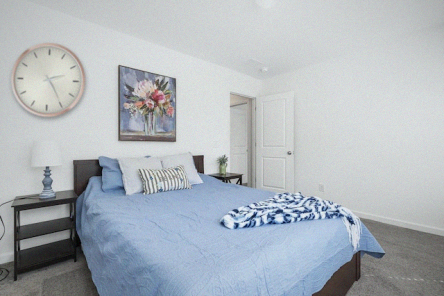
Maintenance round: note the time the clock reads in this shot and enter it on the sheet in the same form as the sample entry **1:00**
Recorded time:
**2:25**
